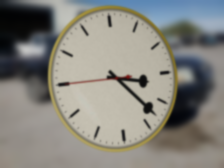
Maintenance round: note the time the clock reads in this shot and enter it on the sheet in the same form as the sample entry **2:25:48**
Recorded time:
**3:22:45**
